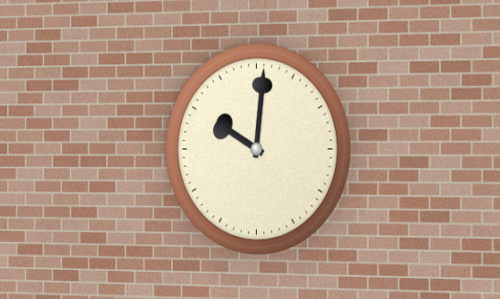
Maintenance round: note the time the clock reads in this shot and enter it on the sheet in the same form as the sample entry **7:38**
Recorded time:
**10:01**
